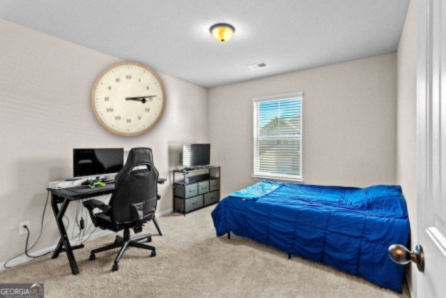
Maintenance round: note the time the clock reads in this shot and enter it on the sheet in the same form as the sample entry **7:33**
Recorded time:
**3:14**
